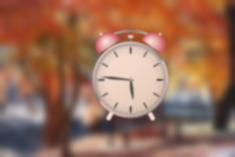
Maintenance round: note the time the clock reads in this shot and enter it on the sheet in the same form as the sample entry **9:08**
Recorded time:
**5:46**
